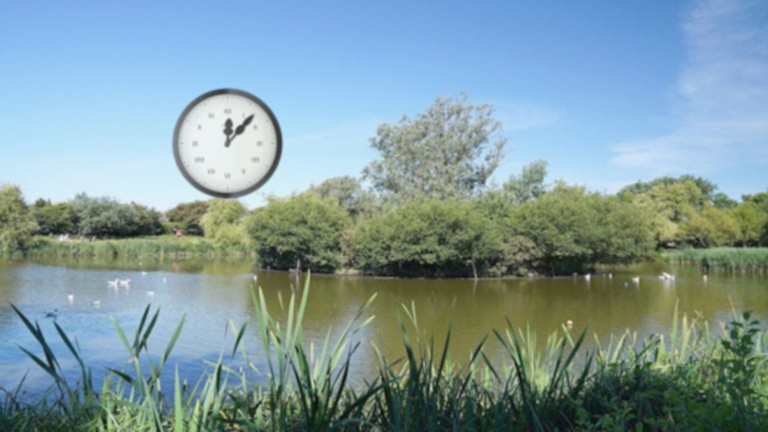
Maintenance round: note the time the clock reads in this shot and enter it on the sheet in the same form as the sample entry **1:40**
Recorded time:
**12:07**
